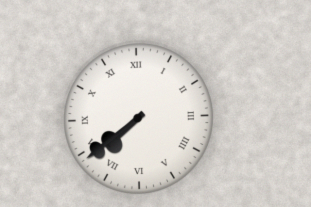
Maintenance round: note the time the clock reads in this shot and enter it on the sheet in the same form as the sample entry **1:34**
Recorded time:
**7:39**
